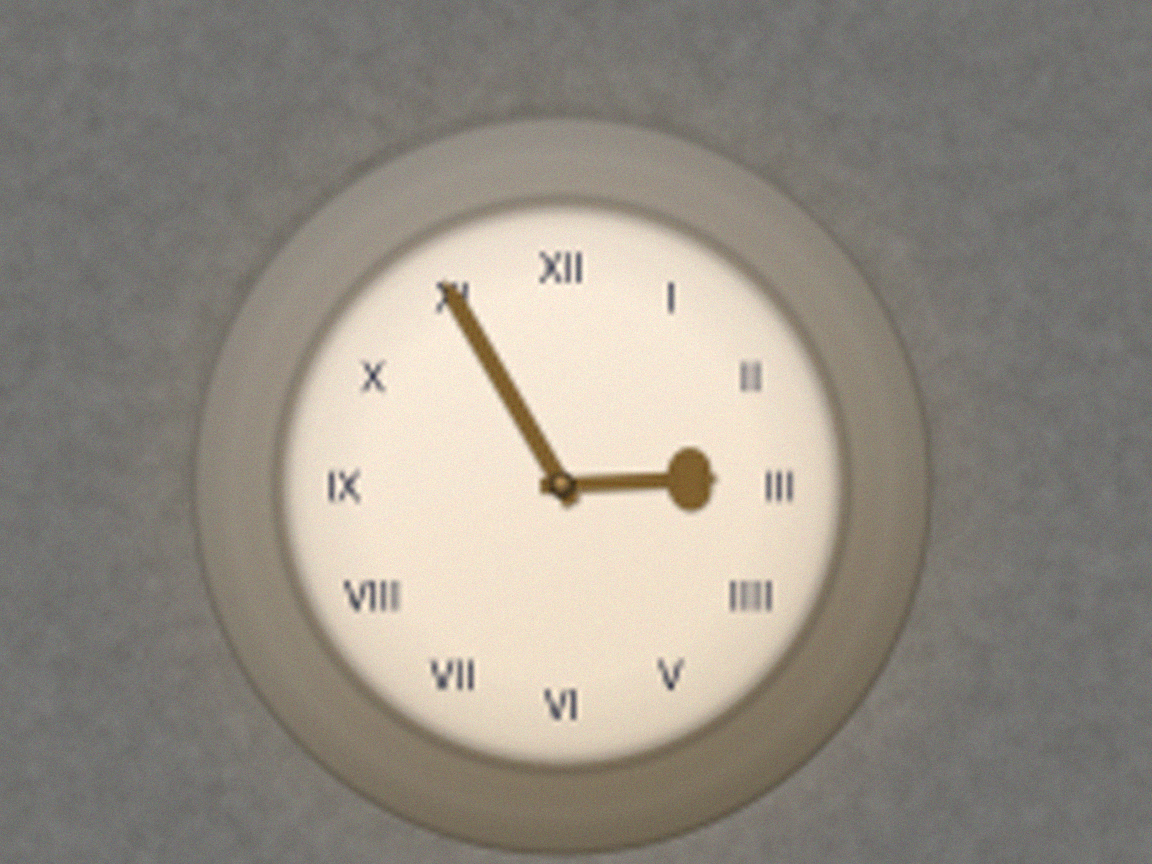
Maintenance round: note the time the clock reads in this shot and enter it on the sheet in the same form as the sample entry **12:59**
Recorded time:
**2:55**
